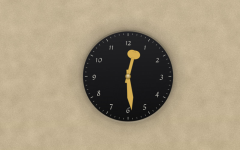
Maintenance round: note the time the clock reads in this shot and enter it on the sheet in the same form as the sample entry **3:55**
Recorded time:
**12:29**
